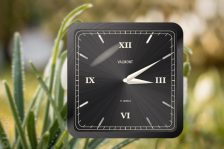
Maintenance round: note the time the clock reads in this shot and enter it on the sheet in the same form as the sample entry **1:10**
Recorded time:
**3:10**
